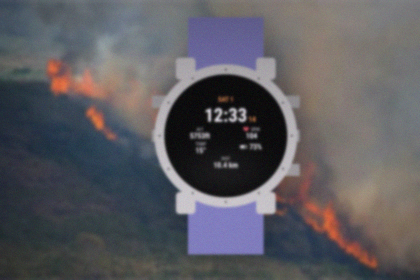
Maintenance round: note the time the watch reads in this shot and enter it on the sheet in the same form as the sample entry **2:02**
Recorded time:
**12:33**
